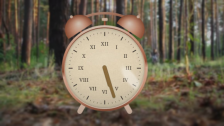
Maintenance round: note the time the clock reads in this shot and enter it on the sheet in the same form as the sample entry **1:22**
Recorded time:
**5:27**
